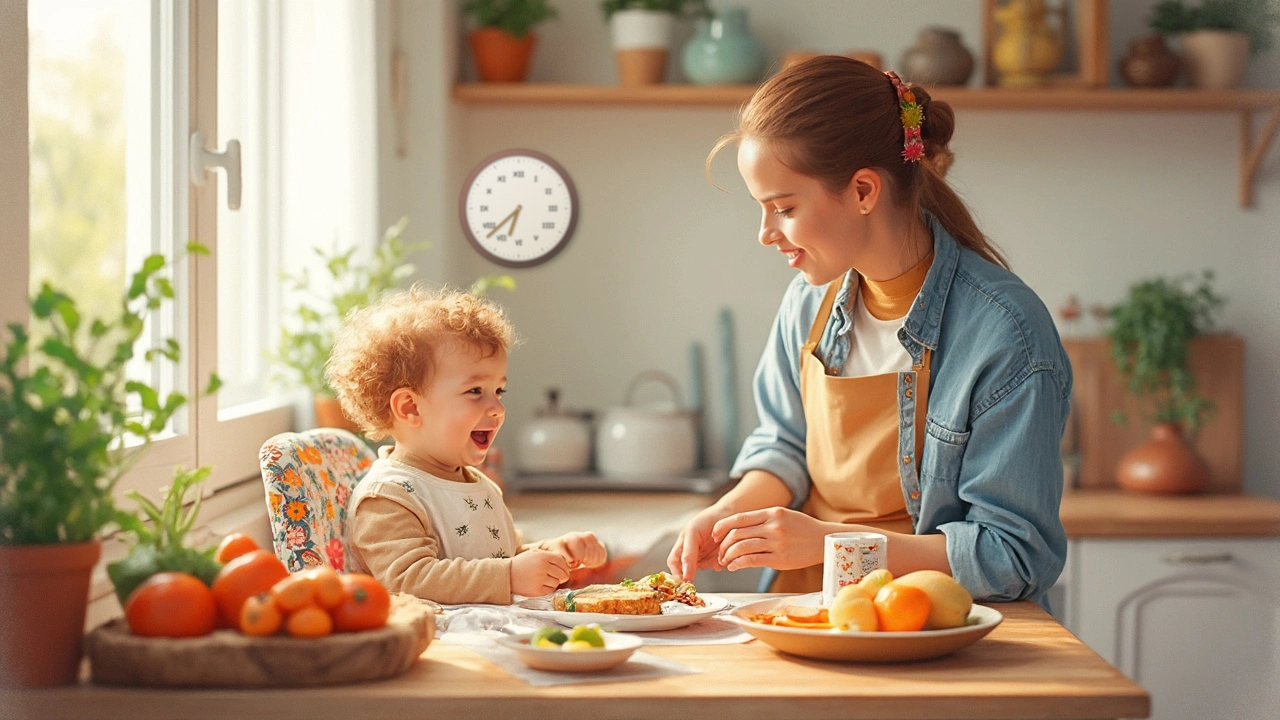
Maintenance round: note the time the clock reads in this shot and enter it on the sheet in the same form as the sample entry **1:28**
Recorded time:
**6:38**
